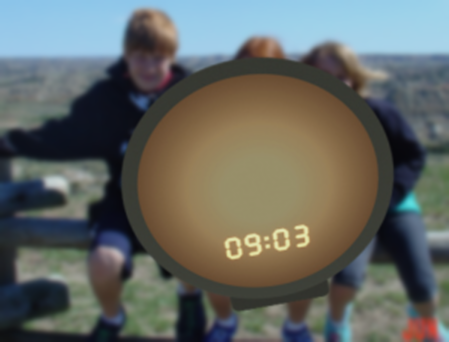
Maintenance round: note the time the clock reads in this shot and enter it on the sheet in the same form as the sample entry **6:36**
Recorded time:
**9:03**
